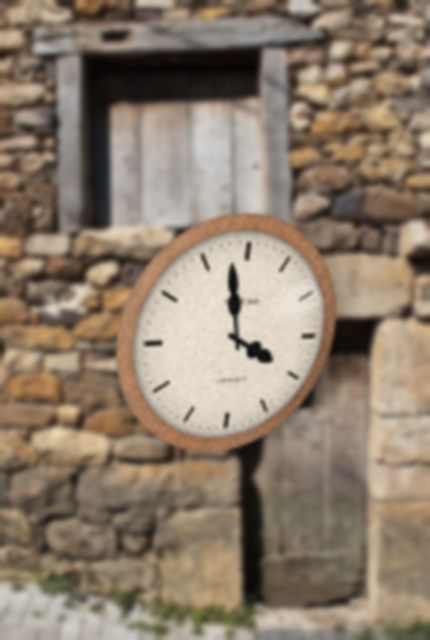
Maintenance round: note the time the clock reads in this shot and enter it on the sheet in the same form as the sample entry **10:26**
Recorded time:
**3:58**
